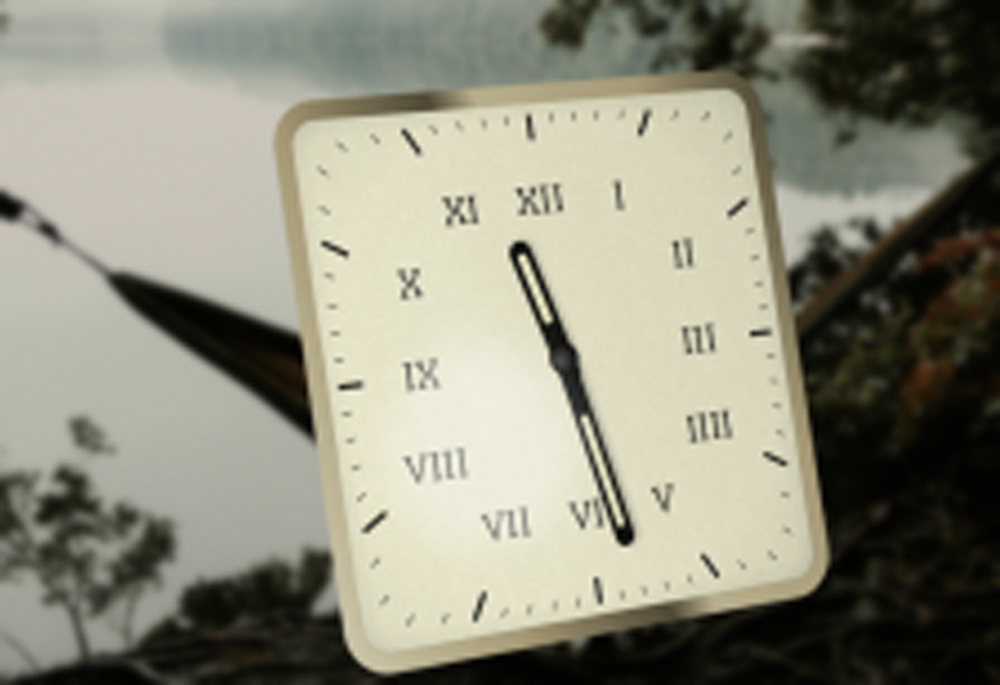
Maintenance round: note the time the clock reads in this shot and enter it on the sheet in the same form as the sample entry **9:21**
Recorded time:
**11:28**
